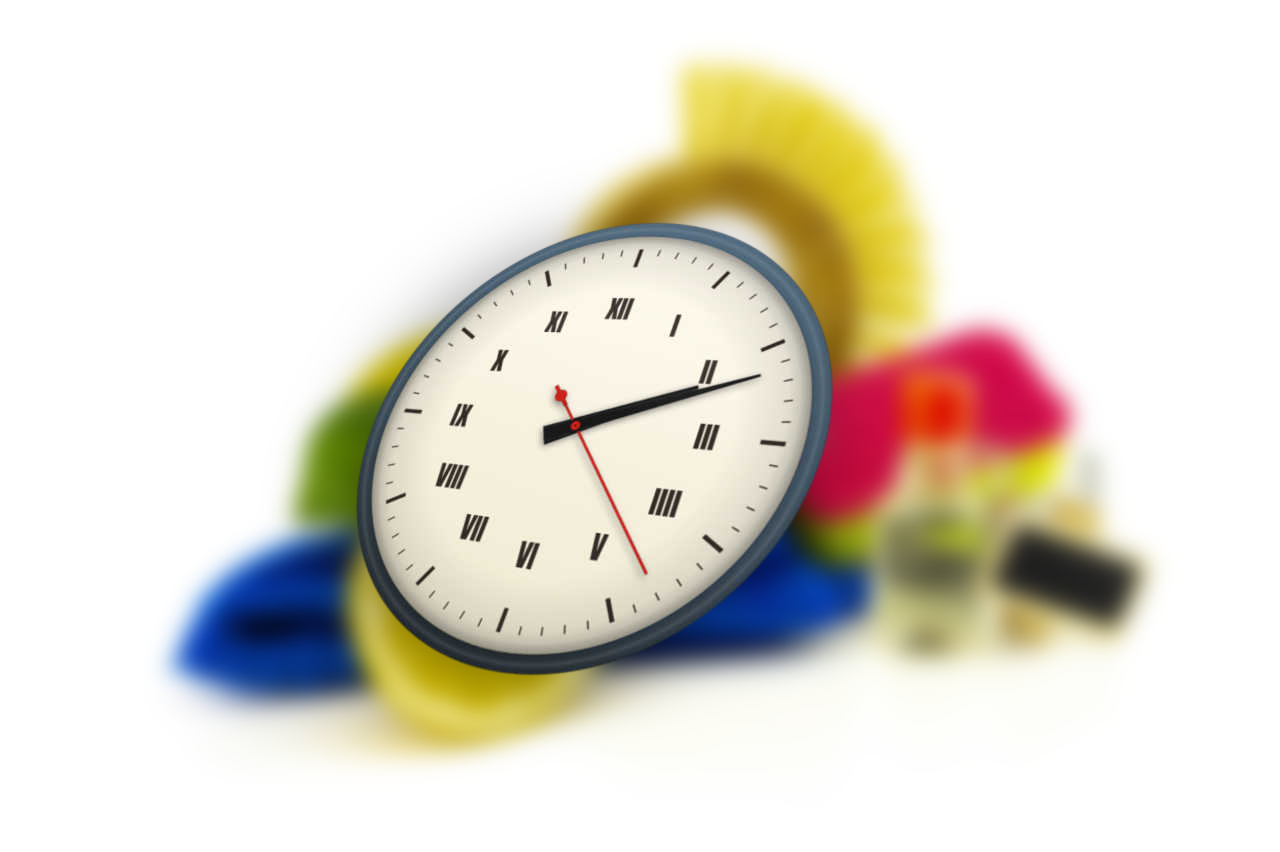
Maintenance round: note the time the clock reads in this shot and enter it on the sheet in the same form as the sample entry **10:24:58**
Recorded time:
**2:11:23**
